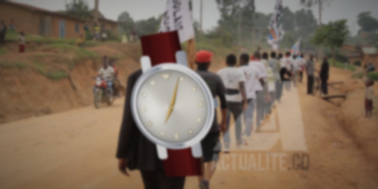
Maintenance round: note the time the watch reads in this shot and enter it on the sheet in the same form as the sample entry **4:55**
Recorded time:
**7:04**
